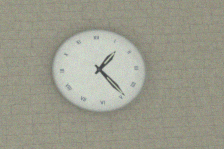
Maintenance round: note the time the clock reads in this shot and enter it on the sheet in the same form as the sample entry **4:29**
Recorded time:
**1:24**
